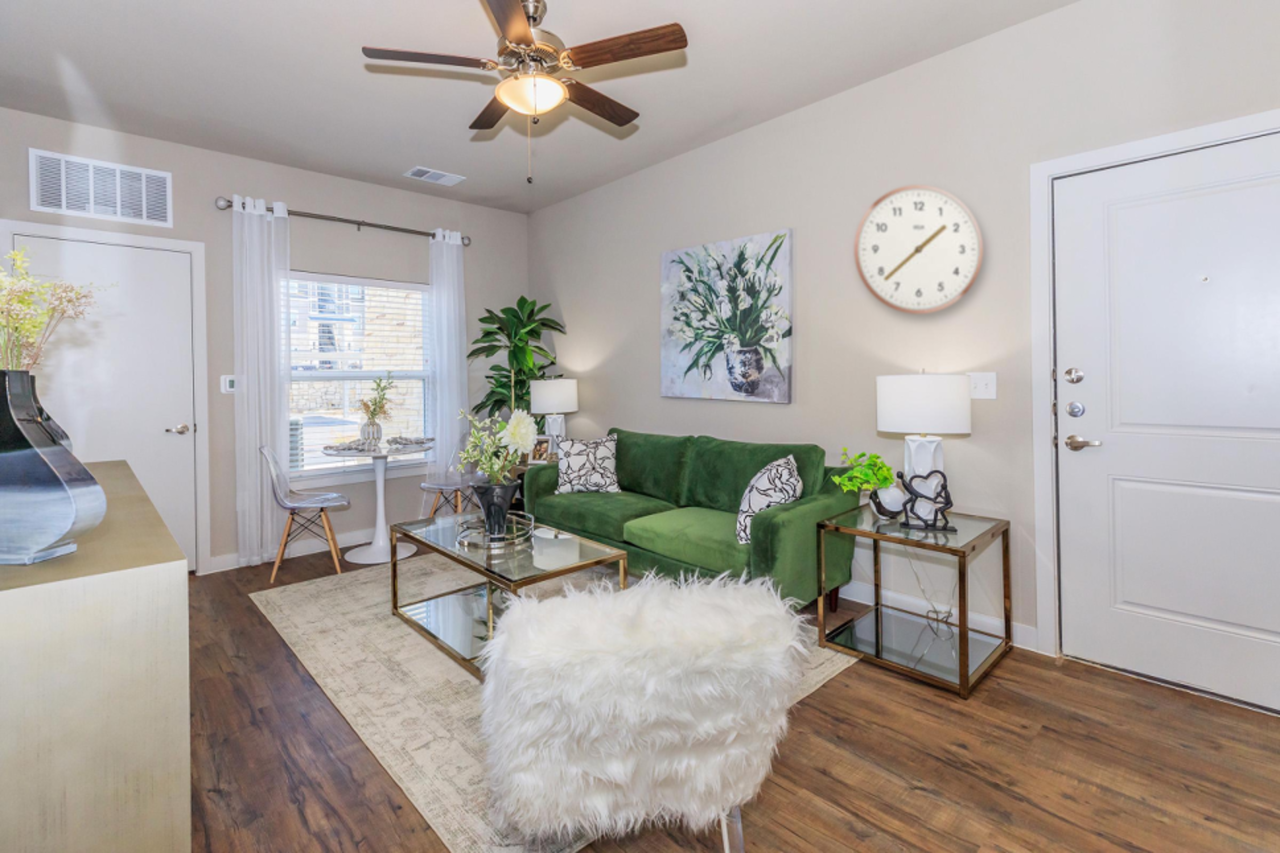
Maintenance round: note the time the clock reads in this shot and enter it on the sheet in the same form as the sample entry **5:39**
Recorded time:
**1:38**
